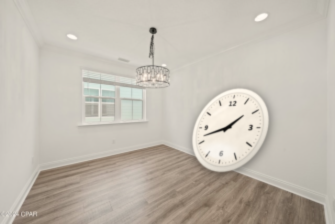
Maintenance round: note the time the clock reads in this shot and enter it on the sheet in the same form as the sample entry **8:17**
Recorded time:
**1:42**
